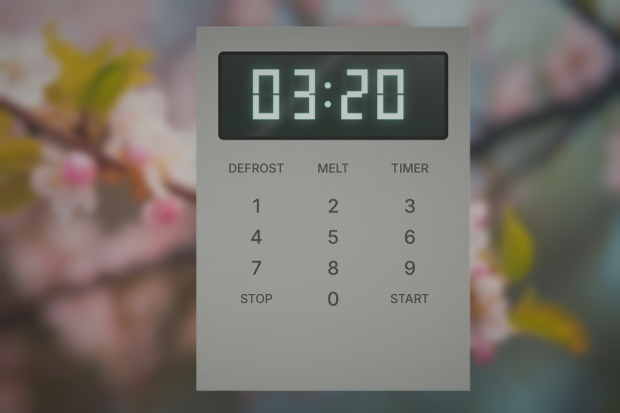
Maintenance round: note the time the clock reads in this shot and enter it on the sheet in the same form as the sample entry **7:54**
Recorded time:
**3:20**
